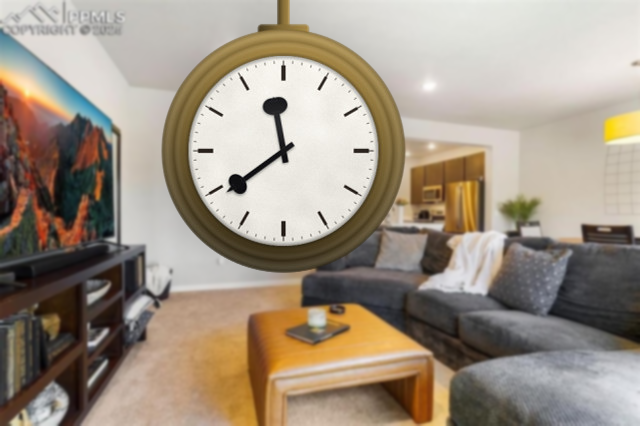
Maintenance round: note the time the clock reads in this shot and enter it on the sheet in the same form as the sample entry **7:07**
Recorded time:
**11:39**
